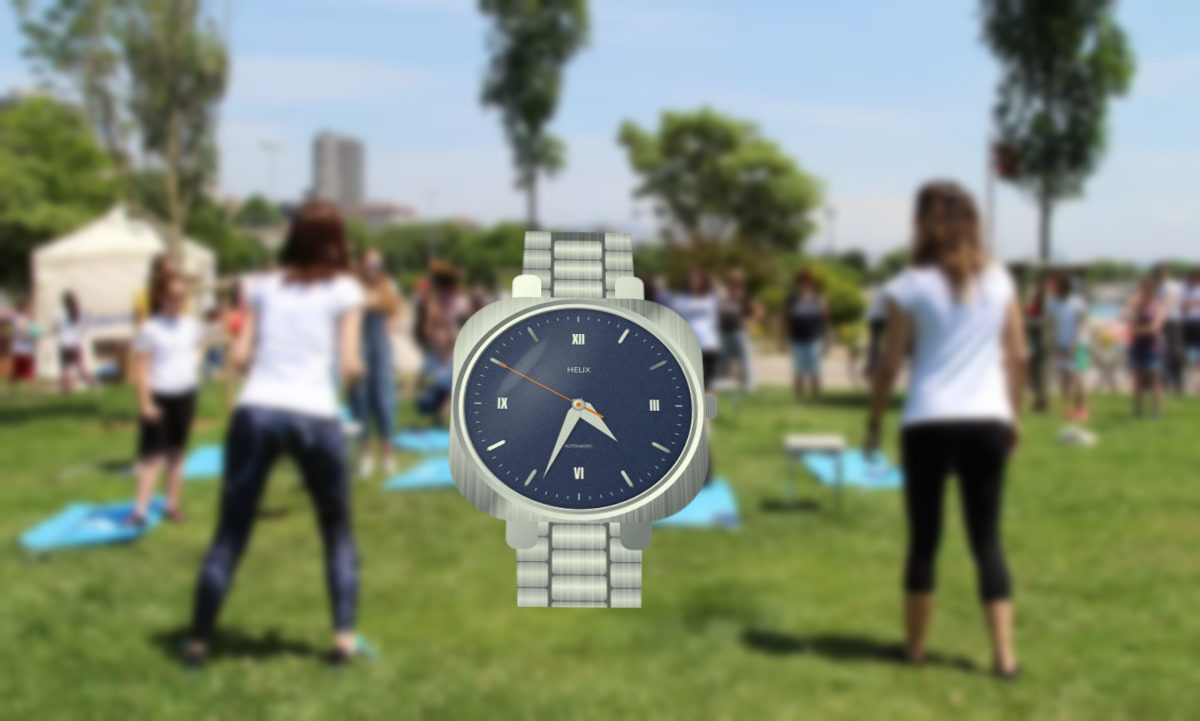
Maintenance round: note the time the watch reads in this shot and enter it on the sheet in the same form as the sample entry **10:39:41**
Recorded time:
**4:33:50**
